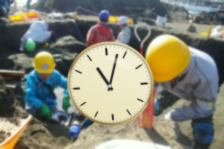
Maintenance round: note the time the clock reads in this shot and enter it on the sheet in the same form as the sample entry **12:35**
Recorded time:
**11:03**
